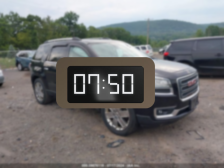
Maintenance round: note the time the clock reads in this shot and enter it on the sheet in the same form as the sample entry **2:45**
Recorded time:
**7:50**
